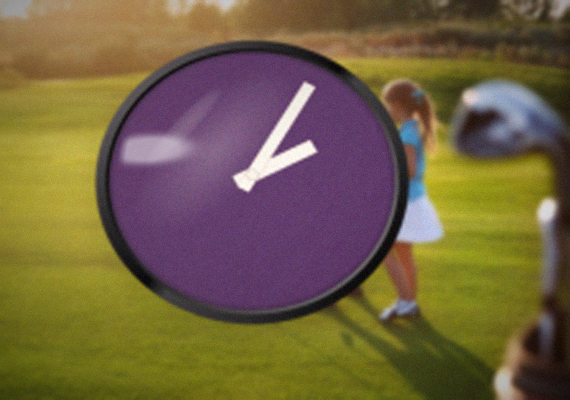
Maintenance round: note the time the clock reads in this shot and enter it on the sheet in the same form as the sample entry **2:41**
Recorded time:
**2:05**
